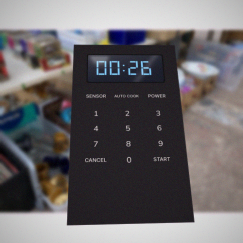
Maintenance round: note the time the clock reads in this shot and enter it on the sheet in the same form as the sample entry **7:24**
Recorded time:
**0:26**
